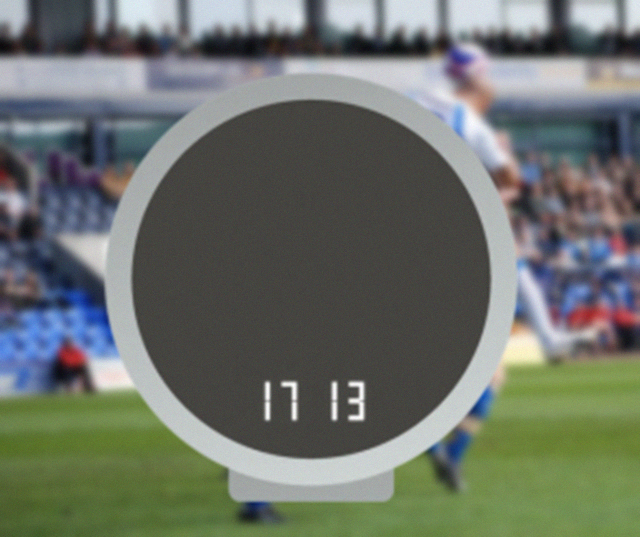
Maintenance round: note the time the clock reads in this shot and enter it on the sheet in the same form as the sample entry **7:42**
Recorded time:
**17:13**
